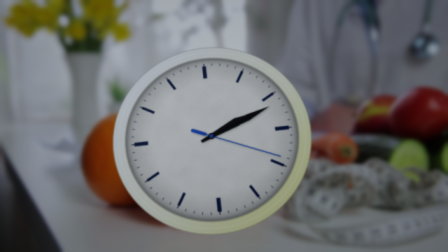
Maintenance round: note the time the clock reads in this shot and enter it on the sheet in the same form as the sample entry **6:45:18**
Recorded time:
**2:11:19**
